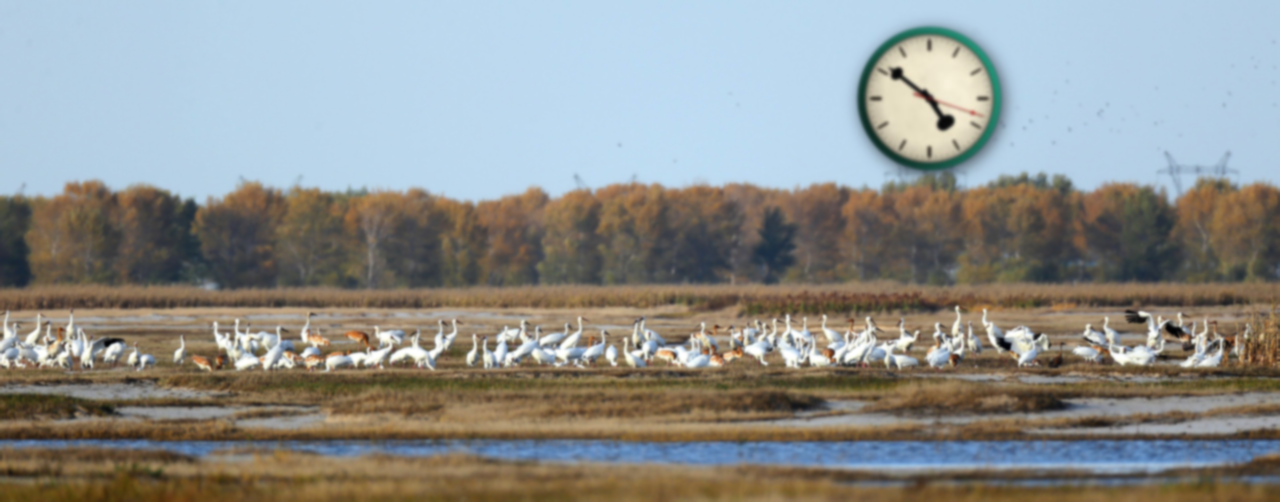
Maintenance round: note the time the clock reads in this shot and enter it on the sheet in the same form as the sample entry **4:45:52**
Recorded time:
**4:51:18**
